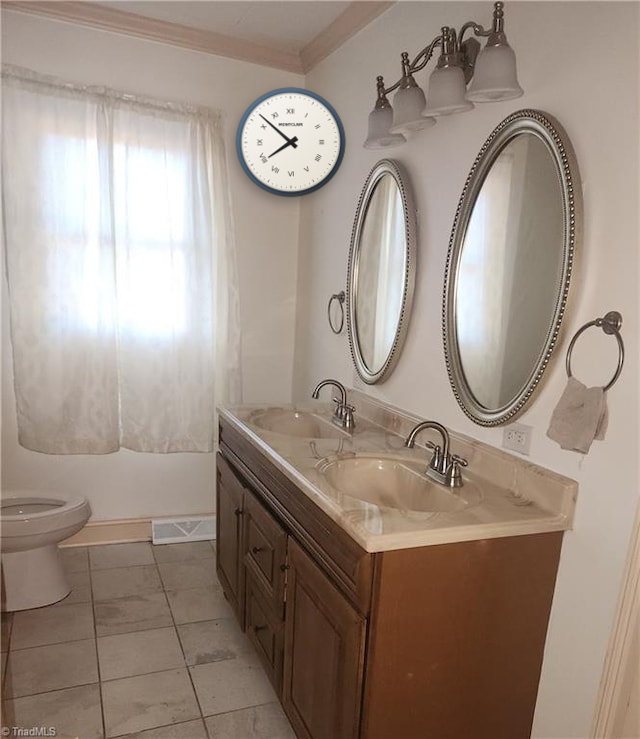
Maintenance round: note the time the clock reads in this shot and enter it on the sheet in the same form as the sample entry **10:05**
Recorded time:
**7:52**
